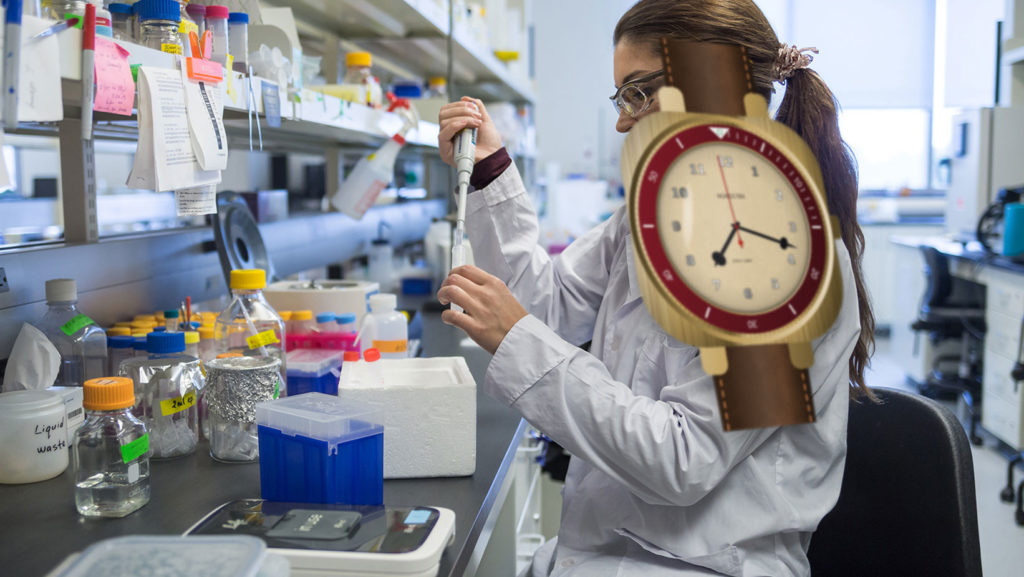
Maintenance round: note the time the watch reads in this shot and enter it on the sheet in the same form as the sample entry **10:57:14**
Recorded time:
**7:17:59**
